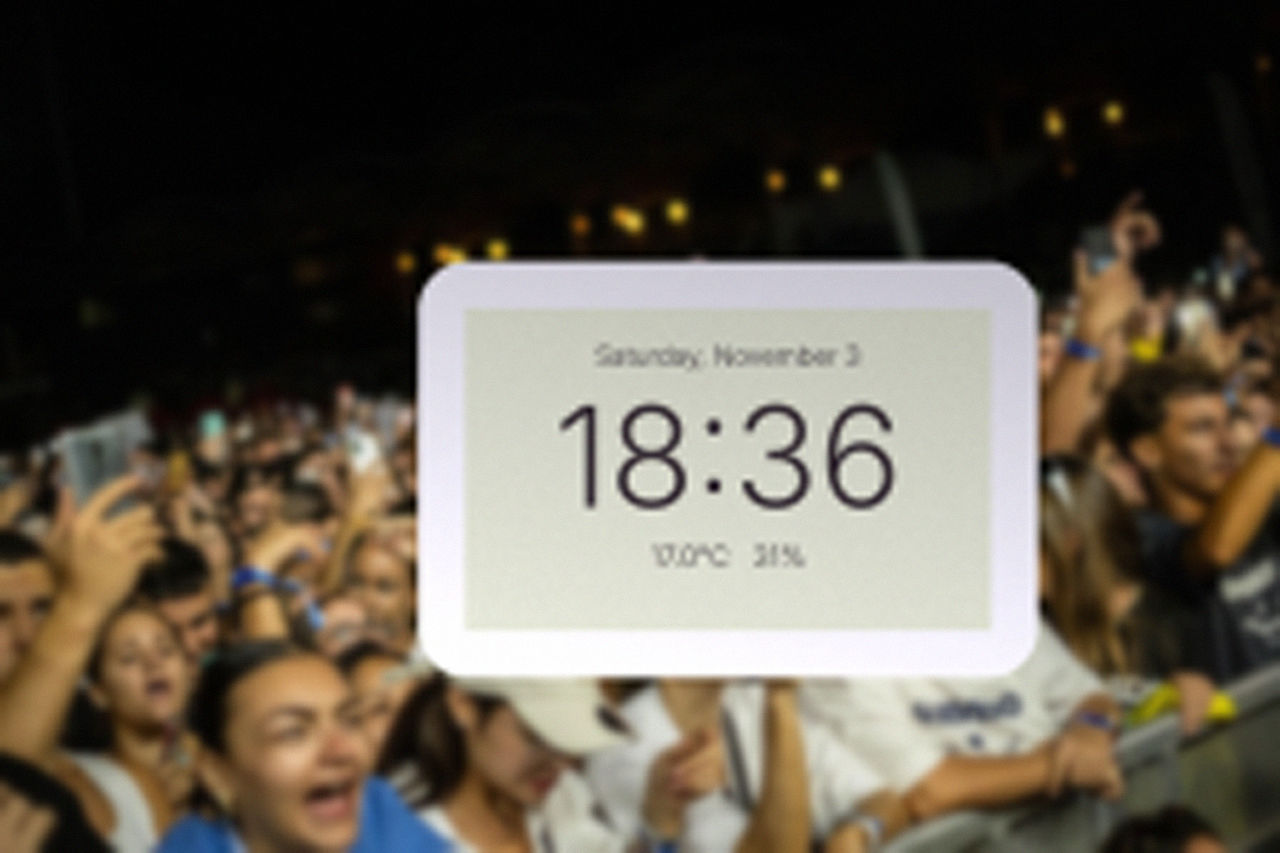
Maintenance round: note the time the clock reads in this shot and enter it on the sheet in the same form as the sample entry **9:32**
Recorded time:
**18:36**
